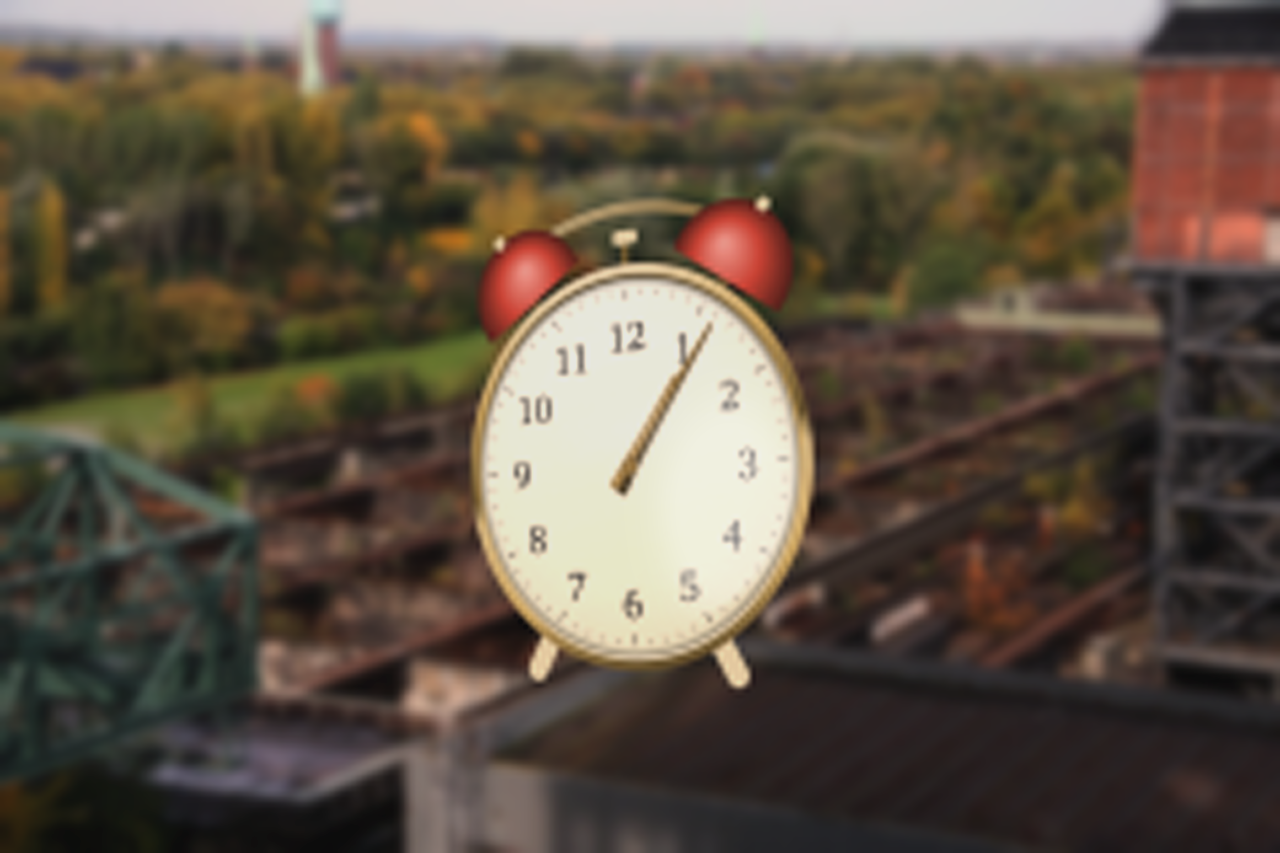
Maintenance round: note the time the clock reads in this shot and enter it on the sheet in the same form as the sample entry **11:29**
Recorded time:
**1:06**
